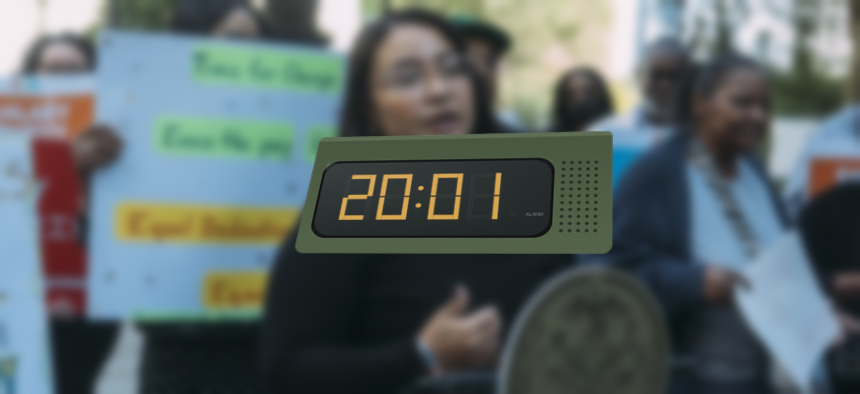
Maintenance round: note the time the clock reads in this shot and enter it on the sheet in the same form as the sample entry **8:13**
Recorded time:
**20:01**
